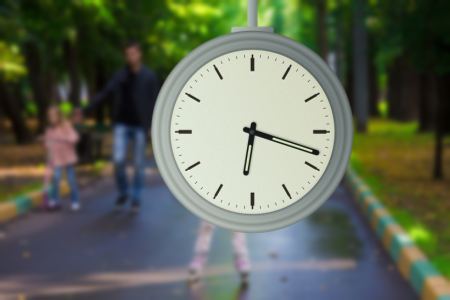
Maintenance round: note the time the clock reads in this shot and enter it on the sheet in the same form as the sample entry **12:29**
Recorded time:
**6:18**
